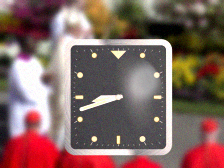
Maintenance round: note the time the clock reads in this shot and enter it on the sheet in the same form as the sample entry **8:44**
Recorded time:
**8:42**
